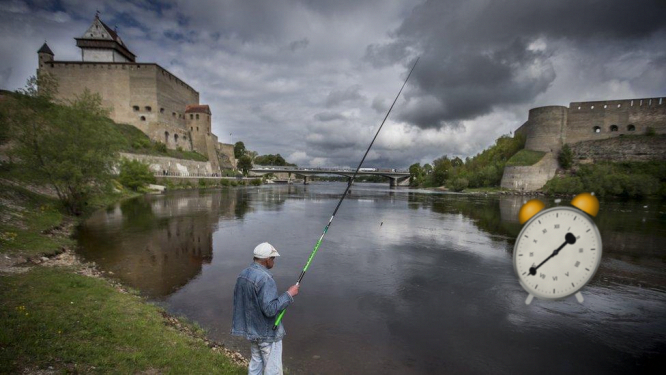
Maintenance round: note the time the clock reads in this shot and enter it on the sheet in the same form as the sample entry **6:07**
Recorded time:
**1:39**
